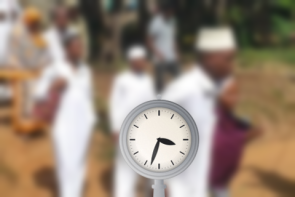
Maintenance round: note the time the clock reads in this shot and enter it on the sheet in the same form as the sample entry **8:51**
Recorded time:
**3:33**
